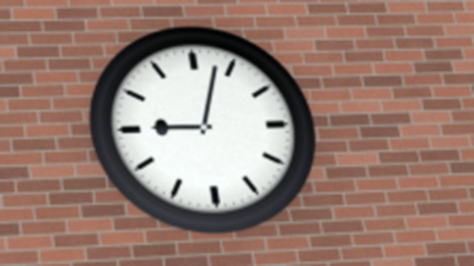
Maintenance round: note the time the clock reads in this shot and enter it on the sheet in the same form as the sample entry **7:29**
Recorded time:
**9:03**
